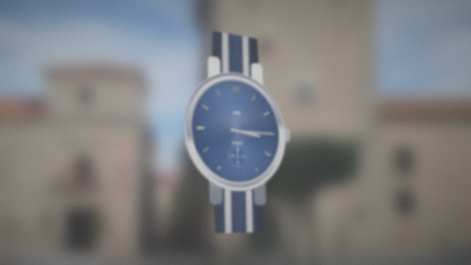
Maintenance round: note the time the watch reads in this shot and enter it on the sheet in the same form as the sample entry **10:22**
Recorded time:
**3:15**
